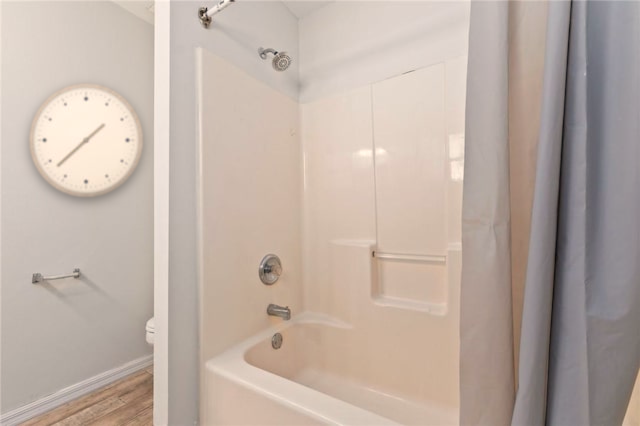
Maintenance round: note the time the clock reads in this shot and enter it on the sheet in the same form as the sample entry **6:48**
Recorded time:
**1:38**
